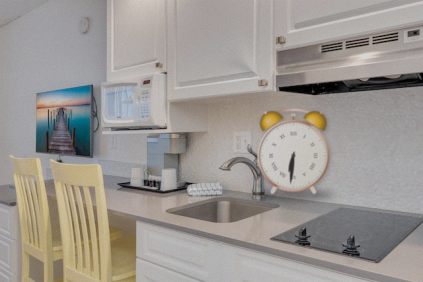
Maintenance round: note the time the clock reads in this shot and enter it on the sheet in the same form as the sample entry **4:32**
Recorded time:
**6:31**
